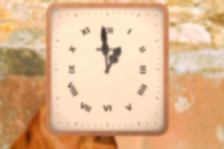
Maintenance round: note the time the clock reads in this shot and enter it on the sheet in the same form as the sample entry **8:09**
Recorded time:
**12:59**
